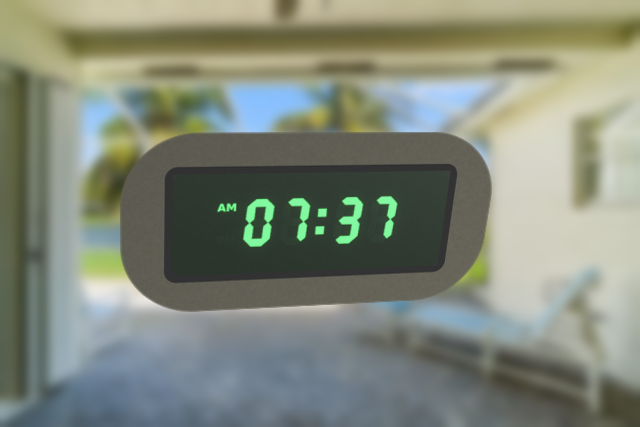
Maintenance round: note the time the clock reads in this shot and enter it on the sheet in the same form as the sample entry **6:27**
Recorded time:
**7:37**
